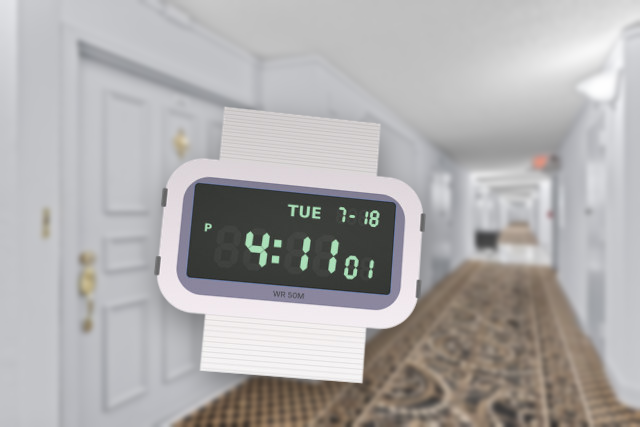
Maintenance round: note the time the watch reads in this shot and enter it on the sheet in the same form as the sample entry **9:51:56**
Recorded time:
**4:11:01**
